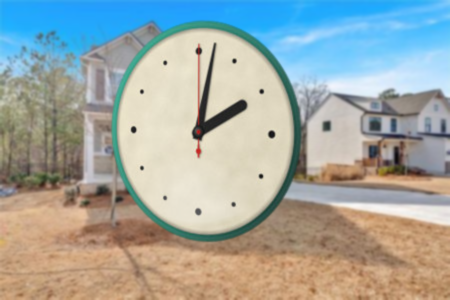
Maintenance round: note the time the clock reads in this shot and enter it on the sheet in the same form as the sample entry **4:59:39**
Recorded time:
**2:02:00**
